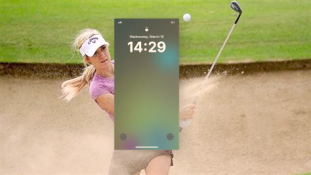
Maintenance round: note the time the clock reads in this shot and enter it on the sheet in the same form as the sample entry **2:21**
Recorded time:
**14:29**
